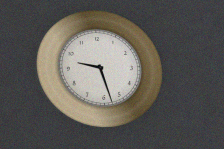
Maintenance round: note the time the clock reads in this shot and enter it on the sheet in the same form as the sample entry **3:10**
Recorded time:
**9:28**
